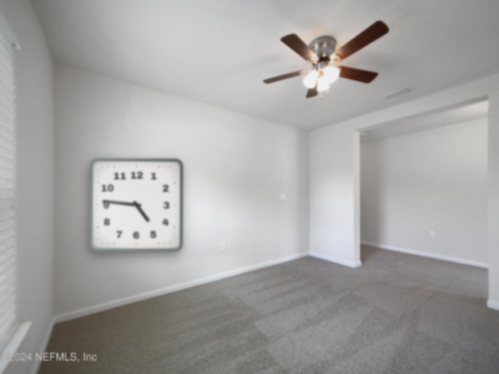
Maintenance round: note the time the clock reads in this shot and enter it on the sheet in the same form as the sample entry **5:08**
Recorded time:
**4:46**
